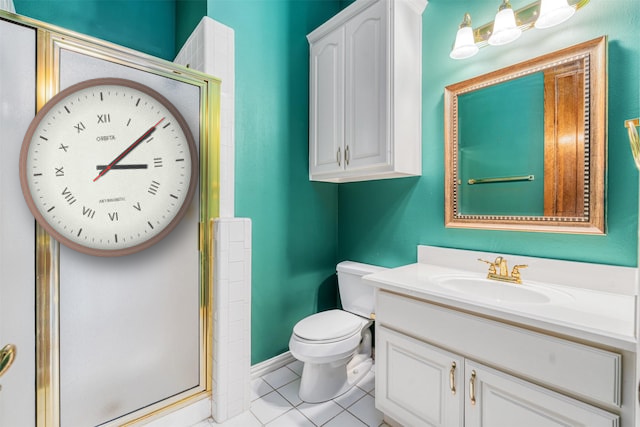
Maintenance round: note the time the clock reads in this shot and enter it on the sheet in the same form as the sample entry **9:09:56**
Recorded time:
**3:09:09**
